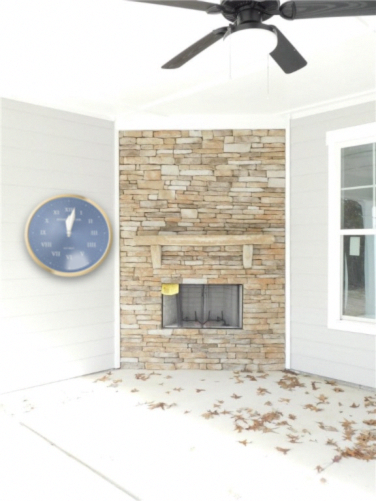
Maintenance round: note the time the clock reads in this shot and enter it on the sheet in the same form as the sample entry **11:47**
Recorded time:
**12:02**
